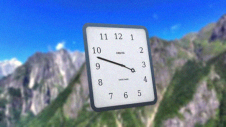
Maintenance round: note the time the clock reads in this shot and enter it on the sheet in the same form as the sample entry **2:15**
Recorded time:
**3:48**
